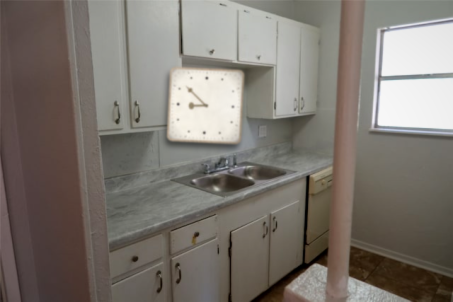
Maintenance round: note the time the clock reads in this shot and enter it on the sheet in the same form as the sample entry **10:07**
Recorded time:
**8:52**
